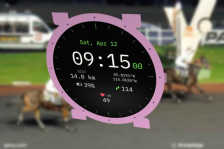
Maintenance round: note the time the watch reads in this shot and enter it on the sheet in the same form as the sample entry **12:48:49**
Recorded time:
**9:15:00**
